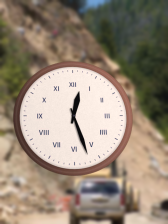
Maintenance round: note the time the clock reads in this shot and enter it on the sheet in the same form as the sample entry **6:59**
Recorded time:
**12:27**
